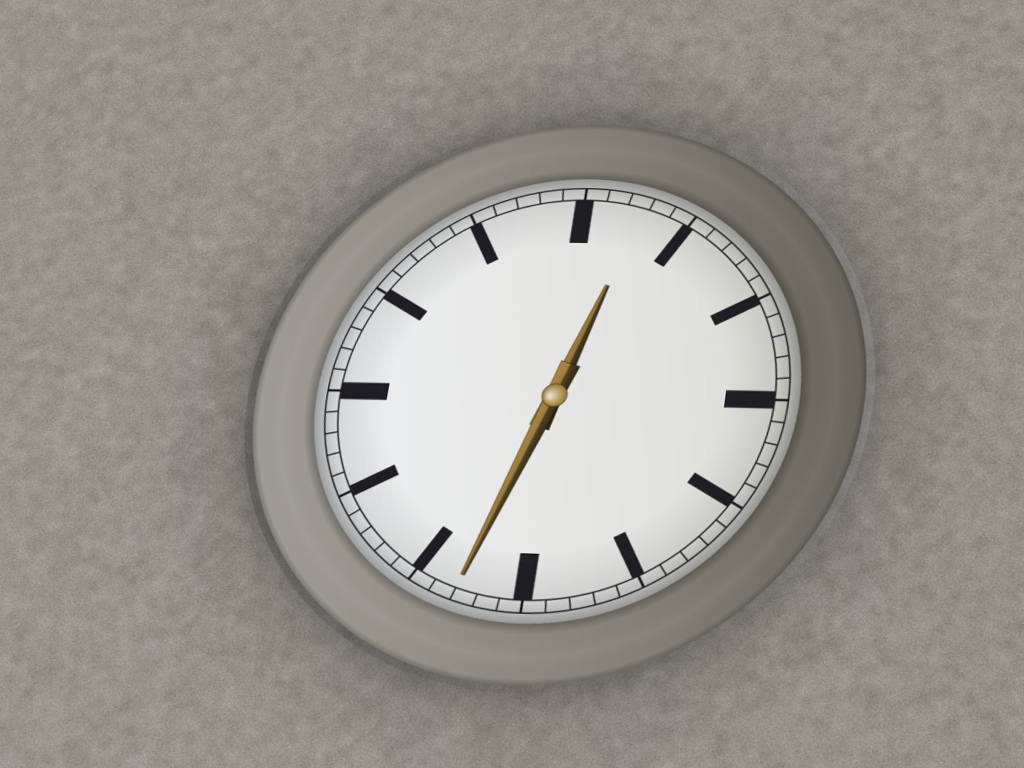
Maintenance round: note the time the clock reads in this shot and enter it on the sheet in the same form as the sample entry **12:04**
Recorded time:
**12:33**
